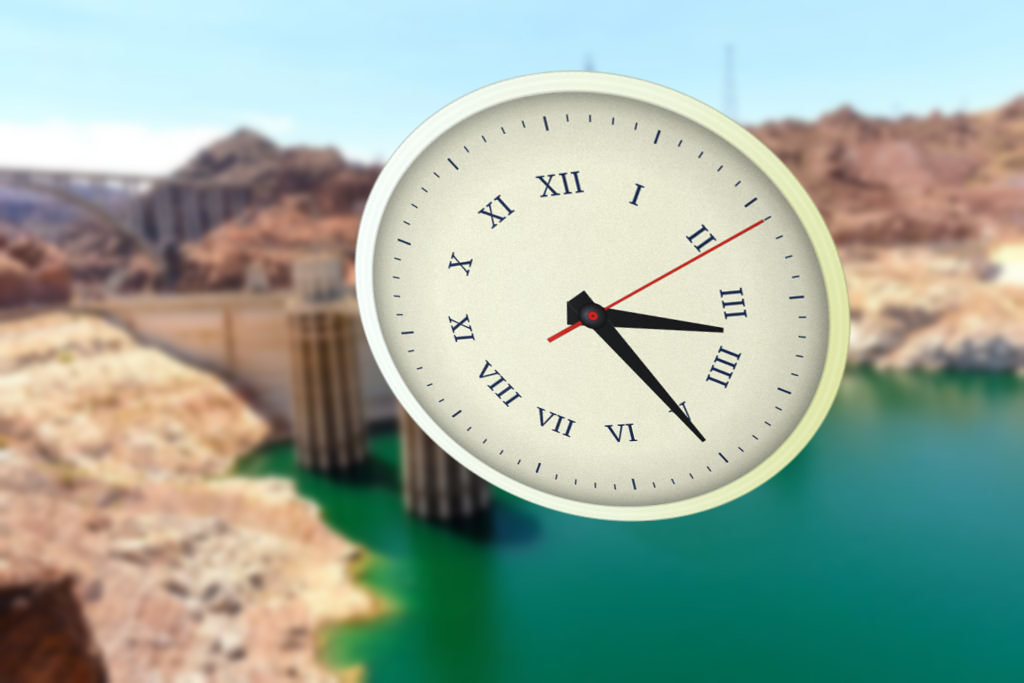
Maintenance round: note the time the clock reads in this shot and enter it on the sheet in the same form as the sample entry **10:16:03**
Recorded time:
**3:25:11**
